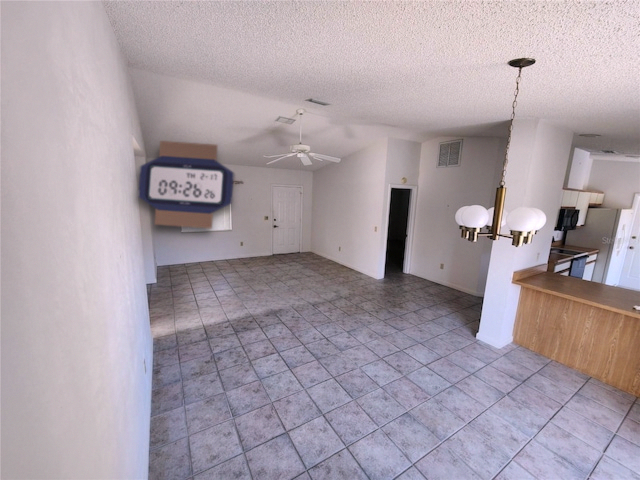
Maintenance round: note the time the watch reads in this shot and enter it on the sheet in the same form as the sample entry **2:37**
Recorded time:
**9:26**
